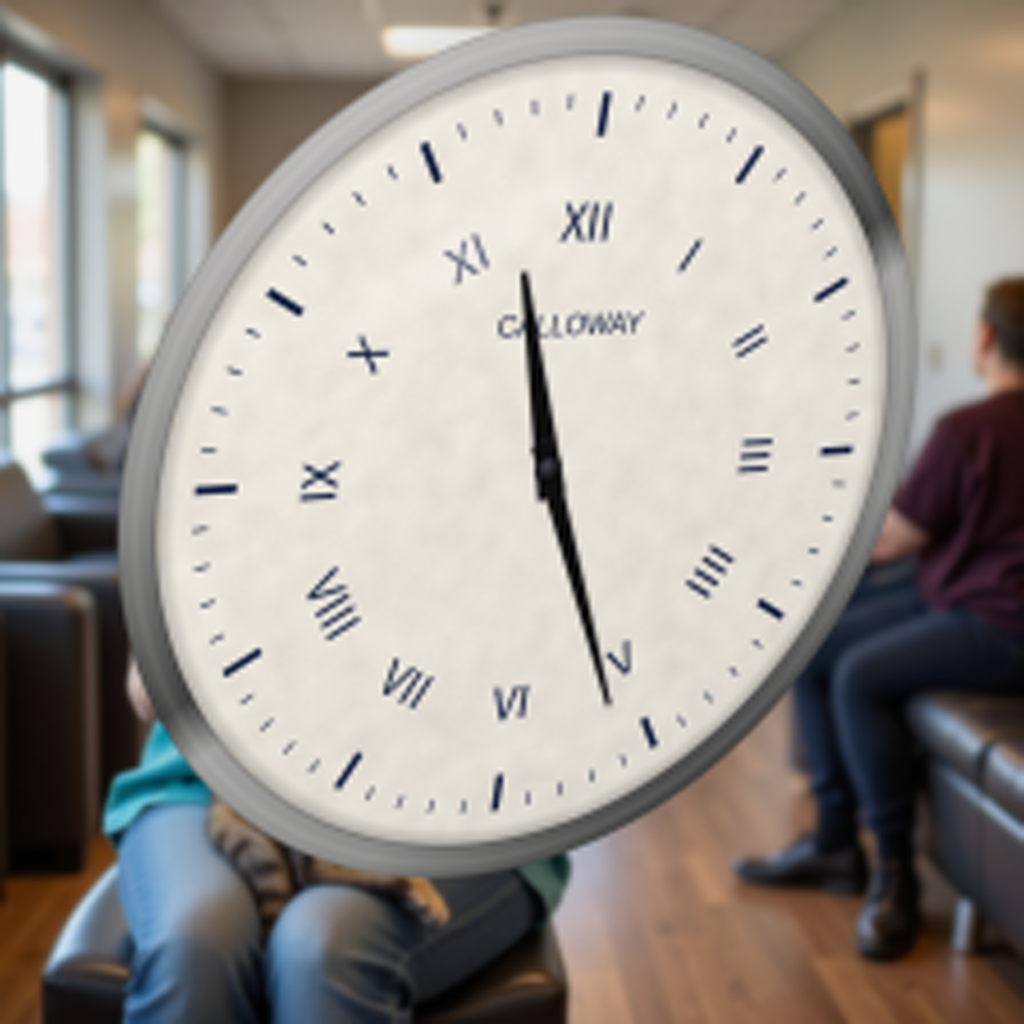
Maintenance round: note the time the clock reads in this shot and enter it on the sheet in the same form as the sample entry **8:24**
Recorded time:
**11:26**
